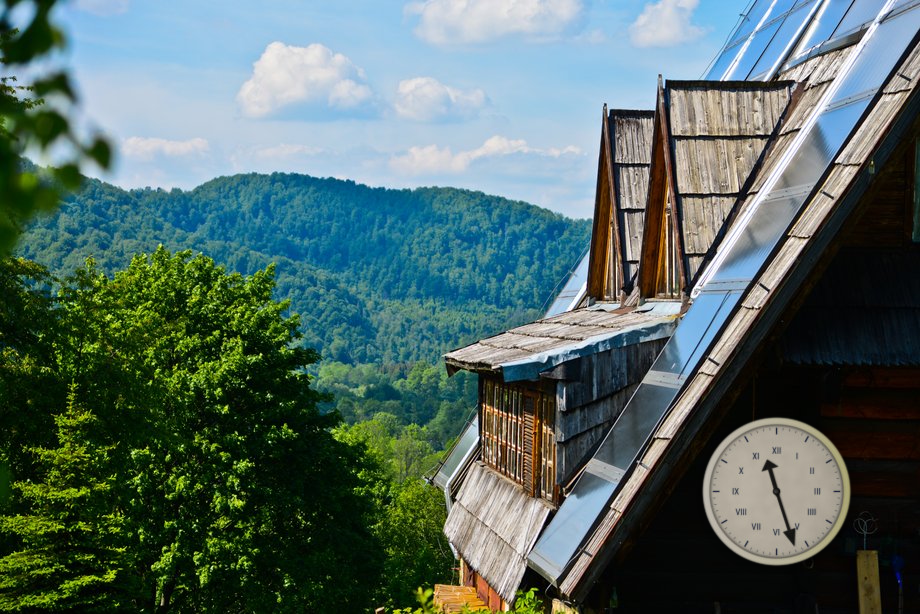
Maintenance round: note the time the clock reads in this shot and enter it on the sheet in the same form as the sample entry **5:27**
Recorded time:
**11:27**
